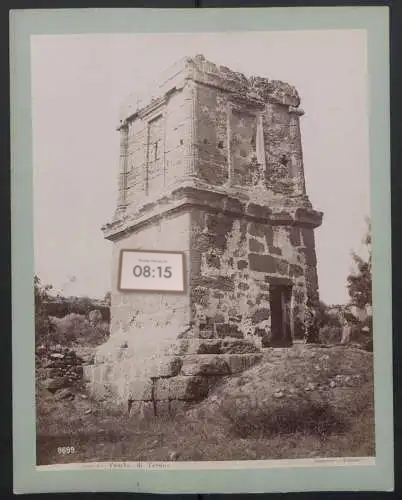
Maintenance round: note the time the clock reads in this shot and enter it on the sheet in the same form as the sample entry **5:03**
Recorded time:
**8:15**
